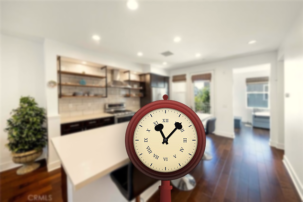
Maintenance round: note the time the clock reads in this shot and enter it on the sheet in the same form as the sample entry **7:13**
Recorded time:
**11:07**
